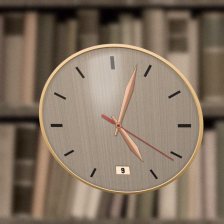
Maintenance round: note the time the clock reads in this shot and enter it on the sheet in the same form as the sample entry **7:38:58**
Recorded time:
**5:03:21**
